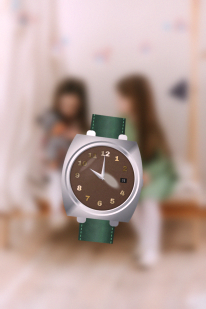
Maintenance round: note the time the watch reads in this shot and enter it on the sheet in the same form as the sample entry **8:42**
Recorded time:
**10:00**
